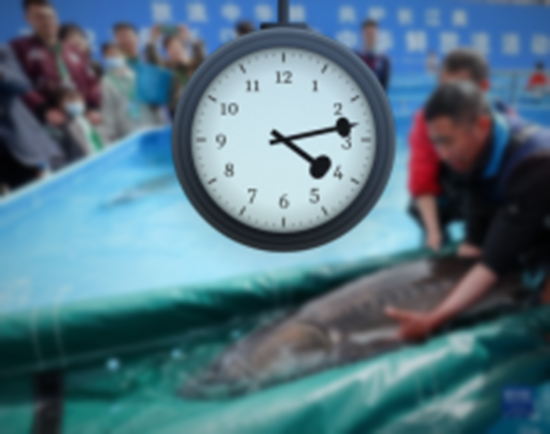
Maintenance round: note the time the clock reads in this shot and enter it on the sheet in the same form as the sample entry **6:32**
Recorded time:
**4:13**
